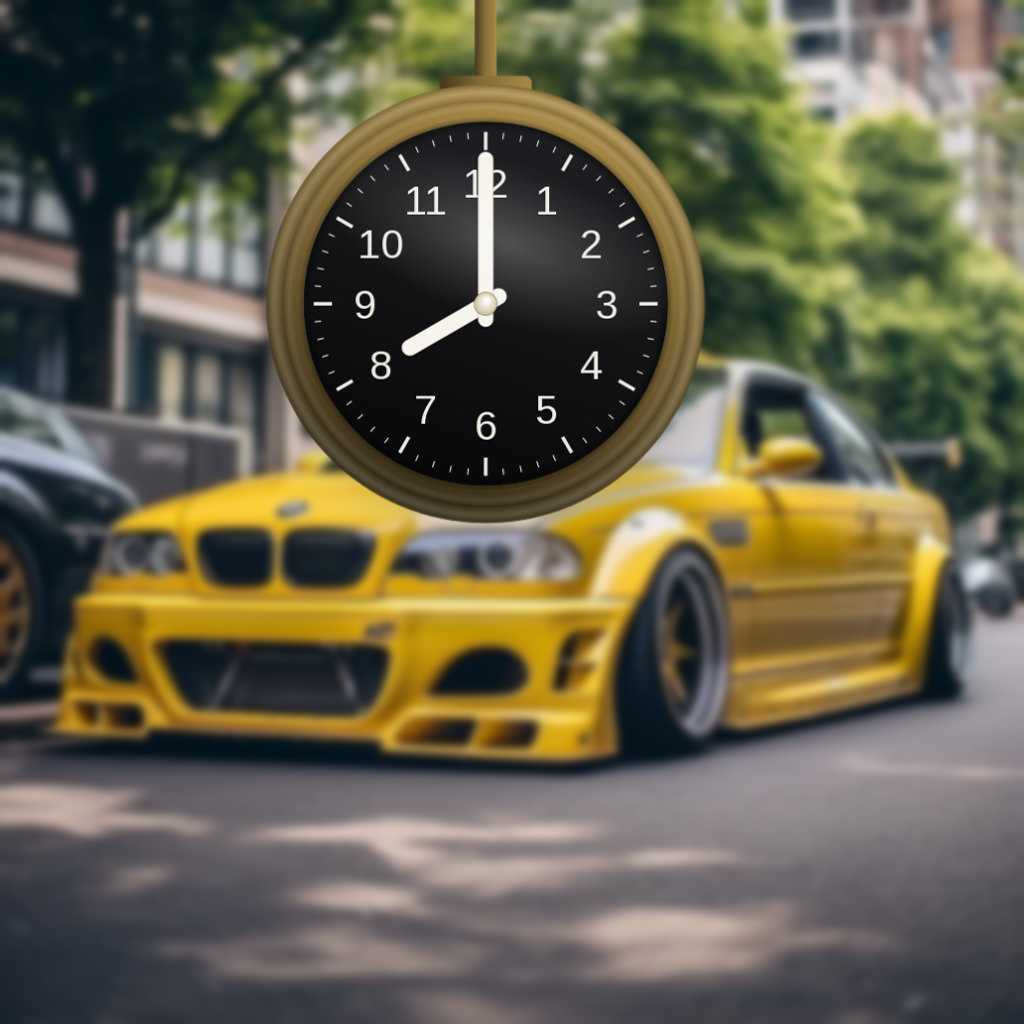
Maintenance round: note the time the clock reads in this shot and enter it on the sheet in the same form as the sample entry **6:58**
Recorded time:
**8:00**
